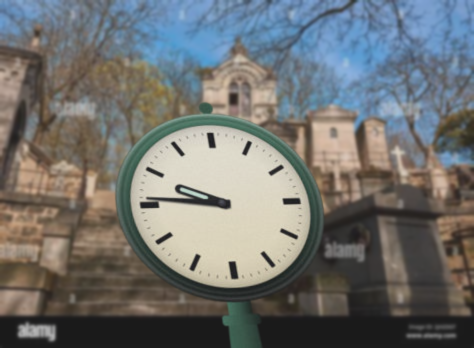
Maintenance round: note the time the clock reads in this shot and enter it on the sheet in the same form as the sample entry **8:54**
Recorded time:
**9:46**
